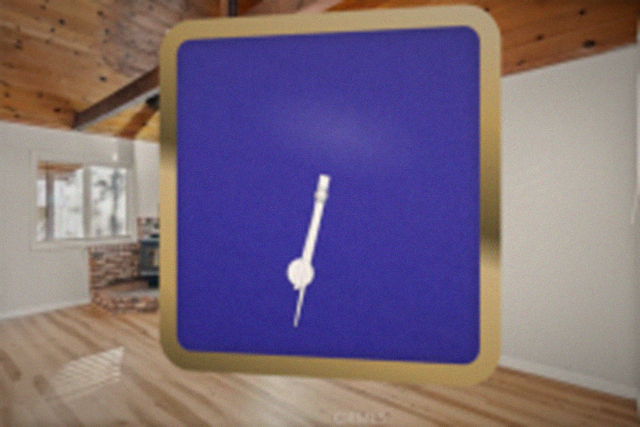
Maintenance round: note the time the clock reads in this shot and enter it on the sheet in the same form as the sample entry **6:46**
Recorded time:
**6:32**
